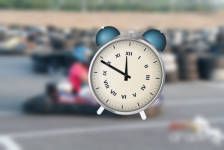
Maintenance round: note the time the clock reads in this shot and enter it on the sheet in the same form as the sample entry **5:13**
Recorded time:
**11:49**
